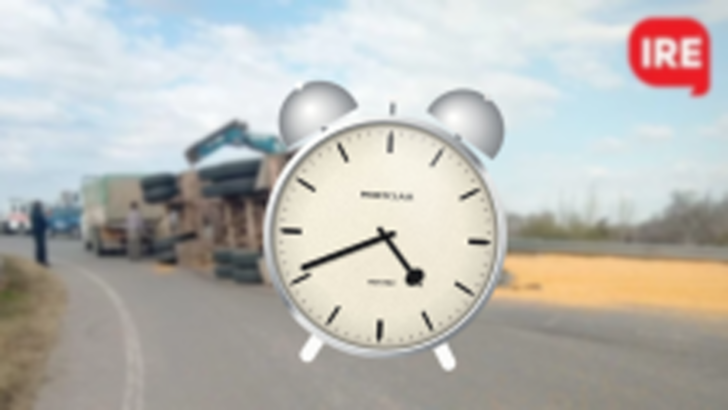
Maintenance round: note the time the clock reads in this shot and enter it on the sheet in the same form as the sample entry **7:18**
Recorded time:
**4:41**
